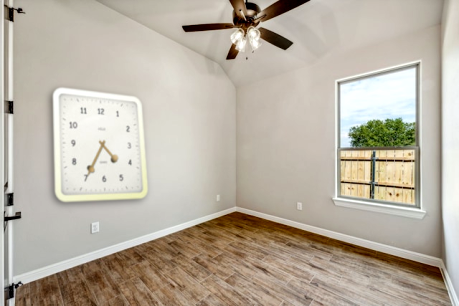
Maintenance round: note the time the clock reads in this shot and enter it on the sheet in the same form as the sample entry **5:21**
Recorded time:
**4:35**
